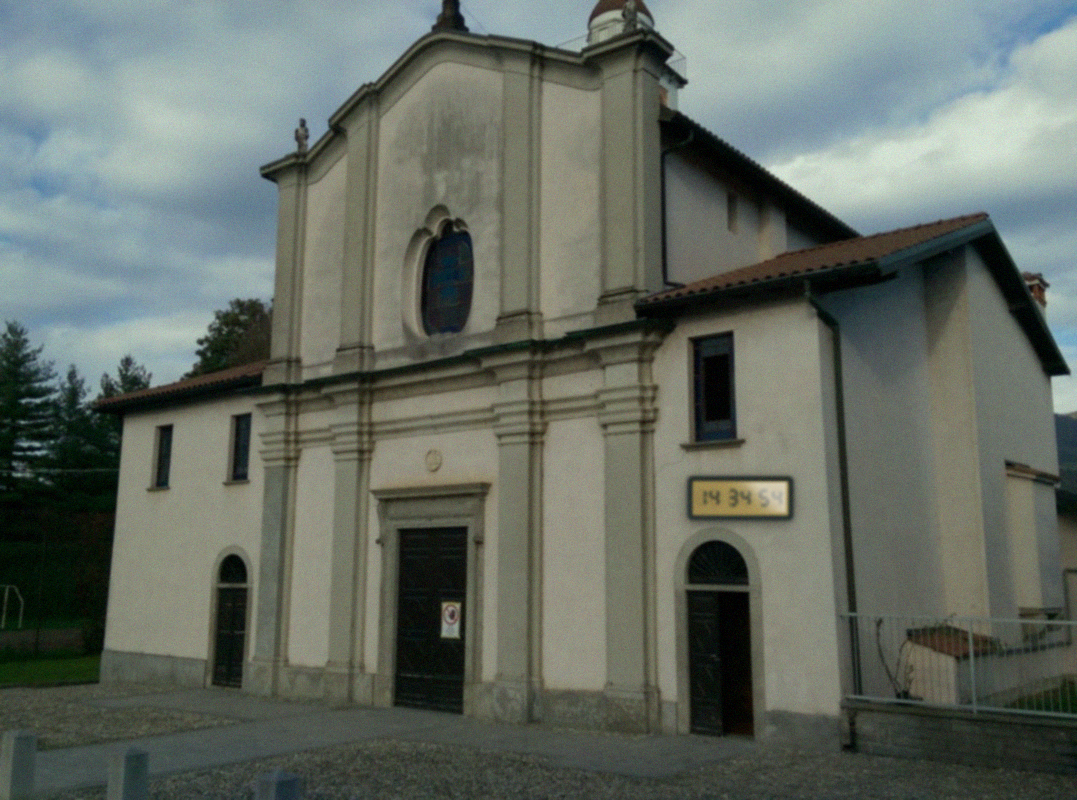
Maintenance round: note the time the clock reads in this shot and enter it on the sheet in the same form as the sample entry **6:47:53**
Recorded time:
**14:34:54**
